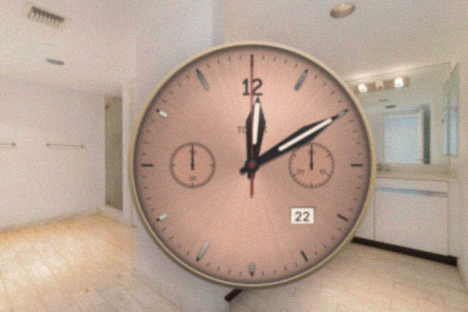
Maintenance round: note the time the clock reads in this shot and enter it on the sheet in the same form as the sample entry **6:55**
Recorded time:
**12:10**
